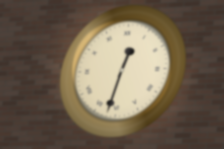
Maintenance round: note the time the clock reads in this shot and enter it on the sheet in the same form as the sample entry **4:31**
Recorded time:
**12:32**
